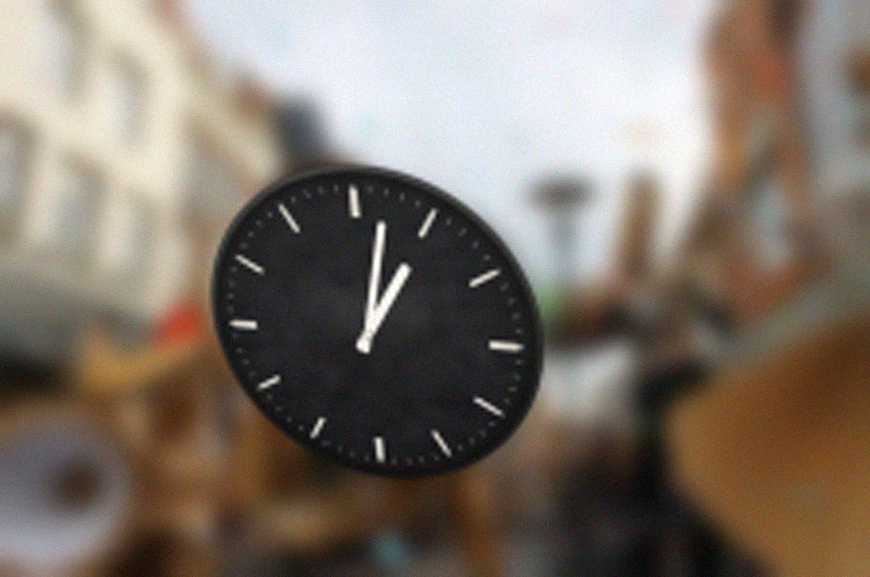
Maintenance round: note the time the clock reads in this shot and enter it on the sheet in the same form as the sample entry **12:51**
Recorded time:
**1:02**
